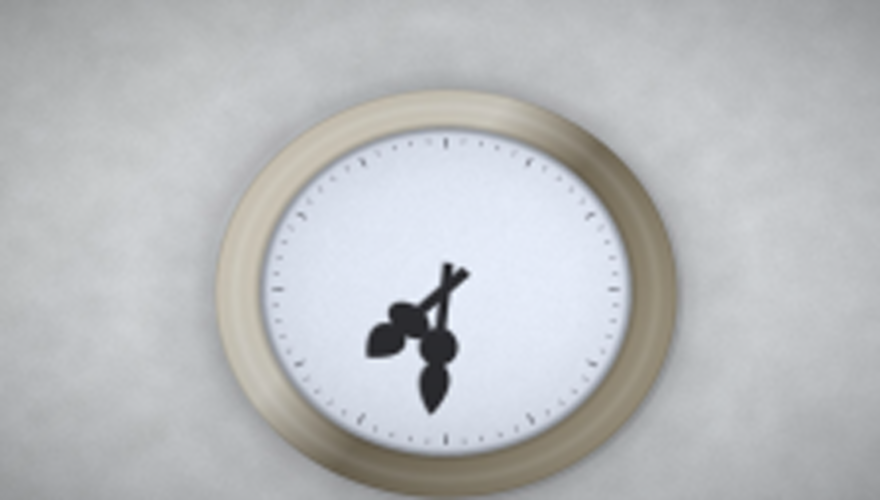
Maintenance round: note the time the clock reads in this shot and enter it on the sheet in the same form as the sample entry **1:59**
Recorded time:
**7:31**
